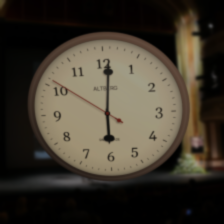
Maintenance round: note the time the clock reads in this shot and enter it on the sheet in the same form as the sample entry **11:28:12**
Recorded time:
**6:00:51**
